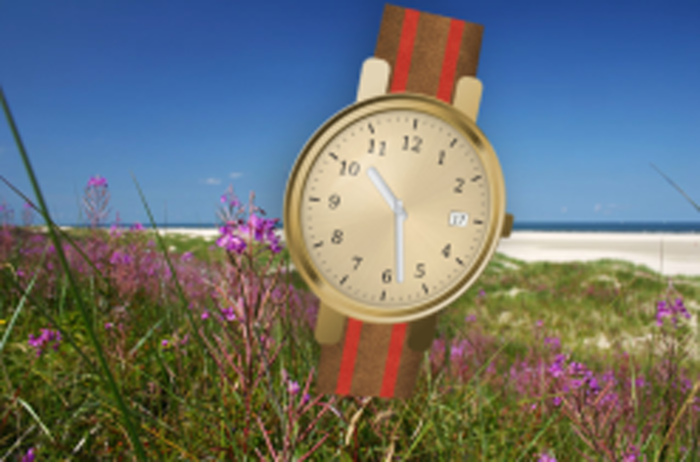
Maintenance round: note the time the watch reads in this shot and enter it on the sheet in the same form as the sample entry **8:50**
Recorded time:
**10:28**
